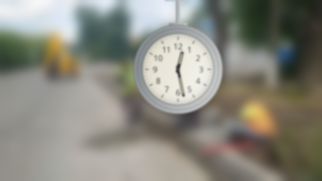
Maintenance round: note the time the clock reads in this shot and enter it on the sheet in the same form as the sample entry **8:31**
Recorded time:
**12:28**
